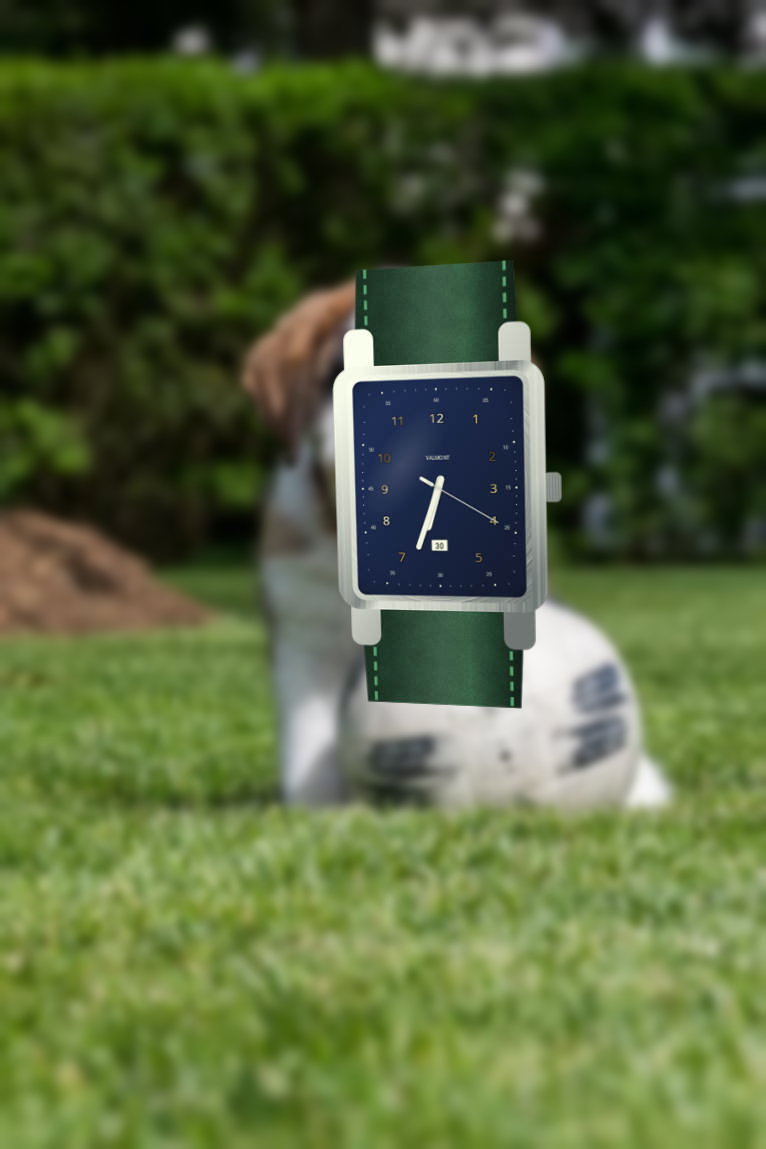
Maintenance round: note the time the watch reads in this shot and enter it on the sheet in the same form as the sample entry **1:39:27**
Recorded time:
**6:33:20**
